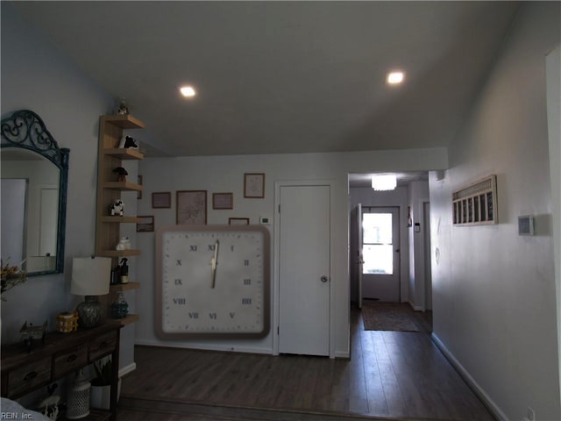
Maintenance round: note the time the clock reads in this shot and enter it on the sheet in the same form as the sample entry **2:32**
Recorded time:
**12:01**
